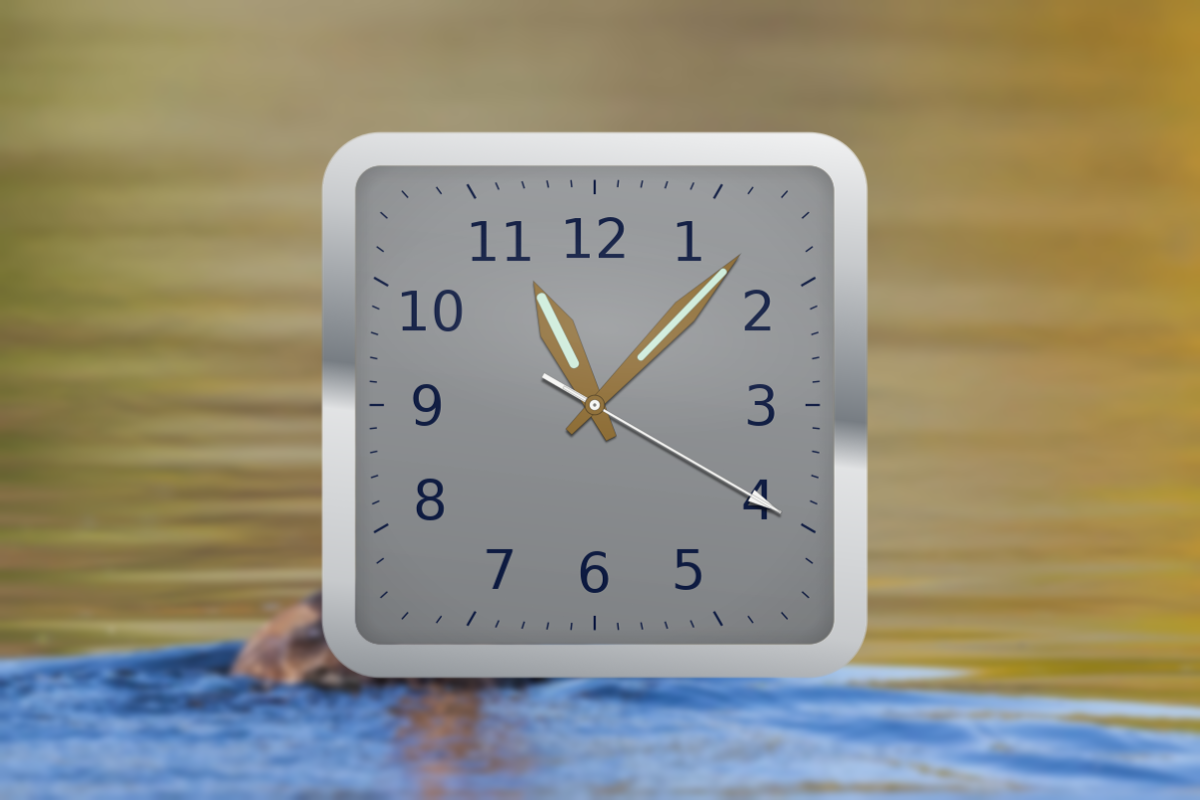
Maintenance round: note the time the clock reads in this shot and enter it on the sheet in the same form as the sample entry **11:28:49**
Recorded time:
**11:07:20**
